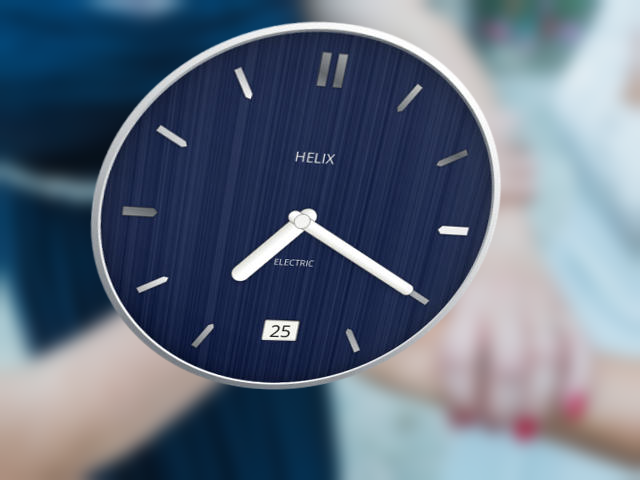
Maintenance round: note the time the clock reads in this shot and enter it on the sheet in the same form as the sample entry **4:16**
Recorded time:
**7:20**
